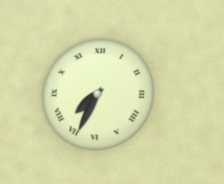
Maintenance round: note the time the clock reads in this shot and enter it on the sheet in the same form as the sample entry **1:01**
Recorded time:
**7:34**
